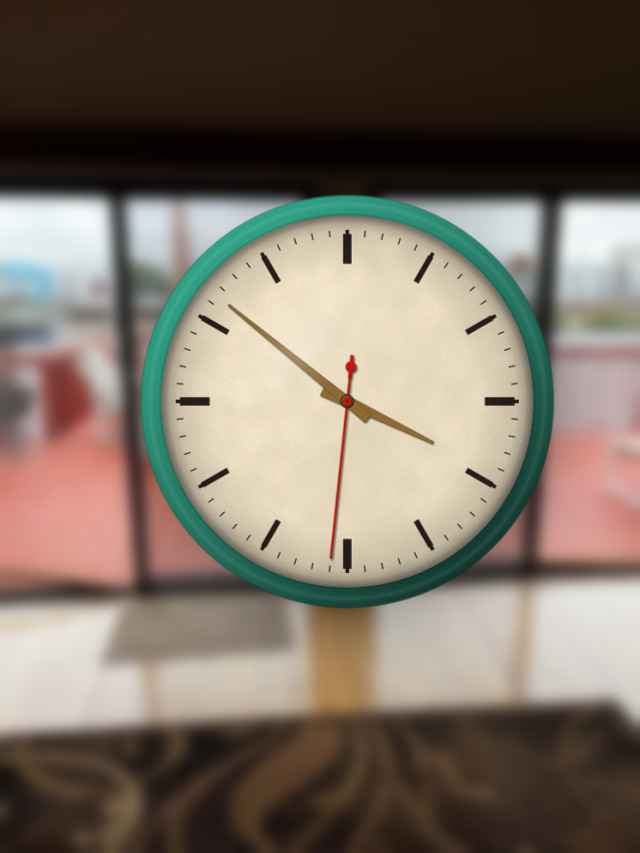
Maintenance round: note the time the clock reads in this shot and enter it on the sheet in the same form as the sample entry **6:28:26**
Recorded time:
**3:51:31**
